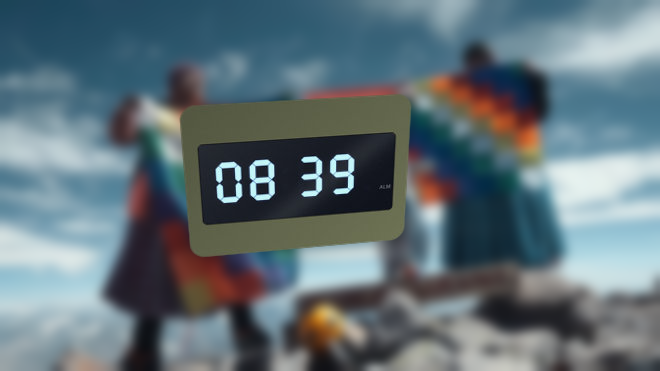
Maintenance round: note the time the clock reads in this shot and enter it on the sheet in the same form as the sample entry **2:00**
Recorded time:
**8:39**
